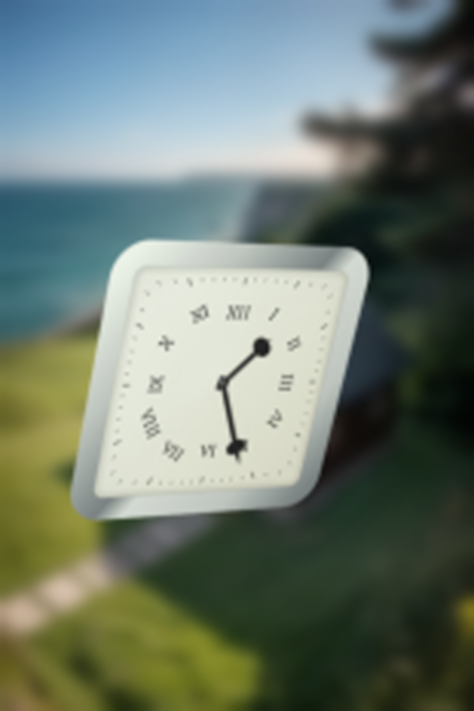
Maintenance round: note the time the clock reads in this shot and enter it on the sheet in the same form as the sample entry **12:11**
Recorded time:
**1:26**
